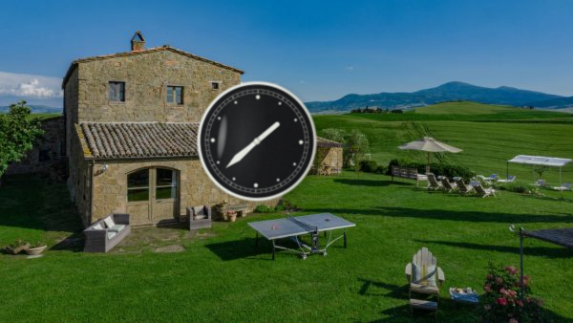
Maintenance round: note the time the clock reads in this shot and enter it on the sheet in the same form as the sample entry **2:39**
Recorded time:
**1:38**
